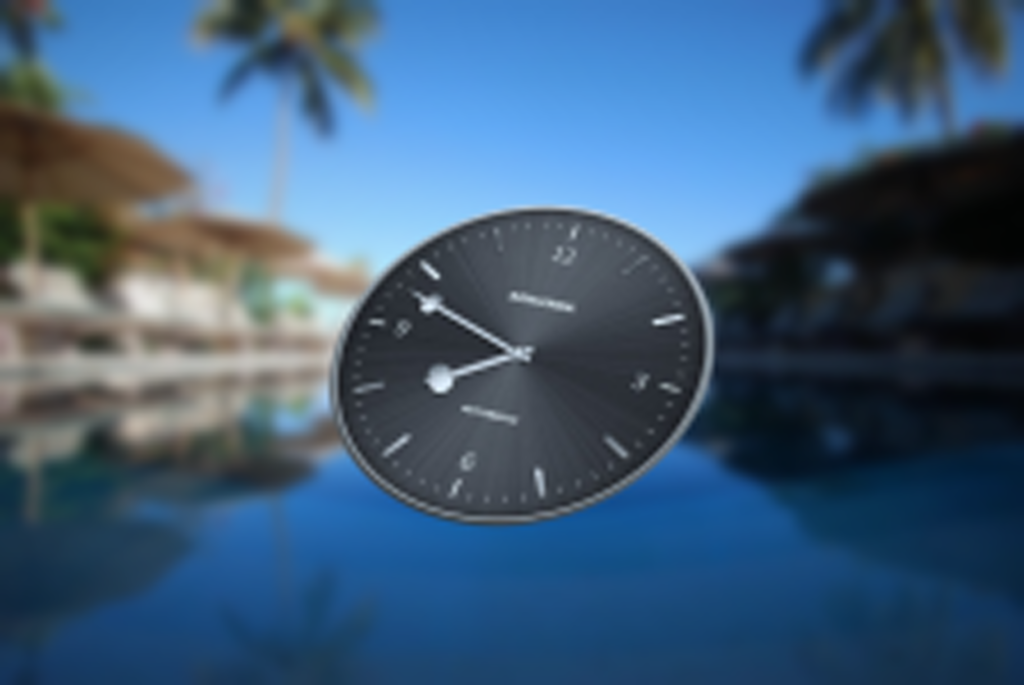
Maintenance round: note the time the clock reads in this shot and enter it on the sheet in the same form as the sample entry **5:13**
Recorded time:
**7:48**
